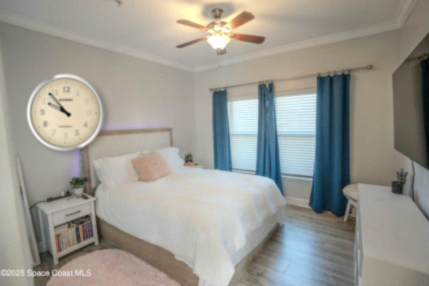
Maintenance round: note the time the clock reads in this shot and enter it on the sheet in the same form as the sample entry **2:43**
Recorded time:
**9:53**
